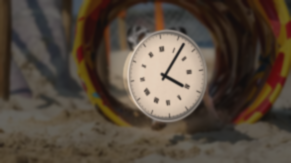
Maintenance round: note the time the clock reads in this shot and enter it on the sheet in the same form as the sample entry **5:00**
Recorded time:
**4:07**
